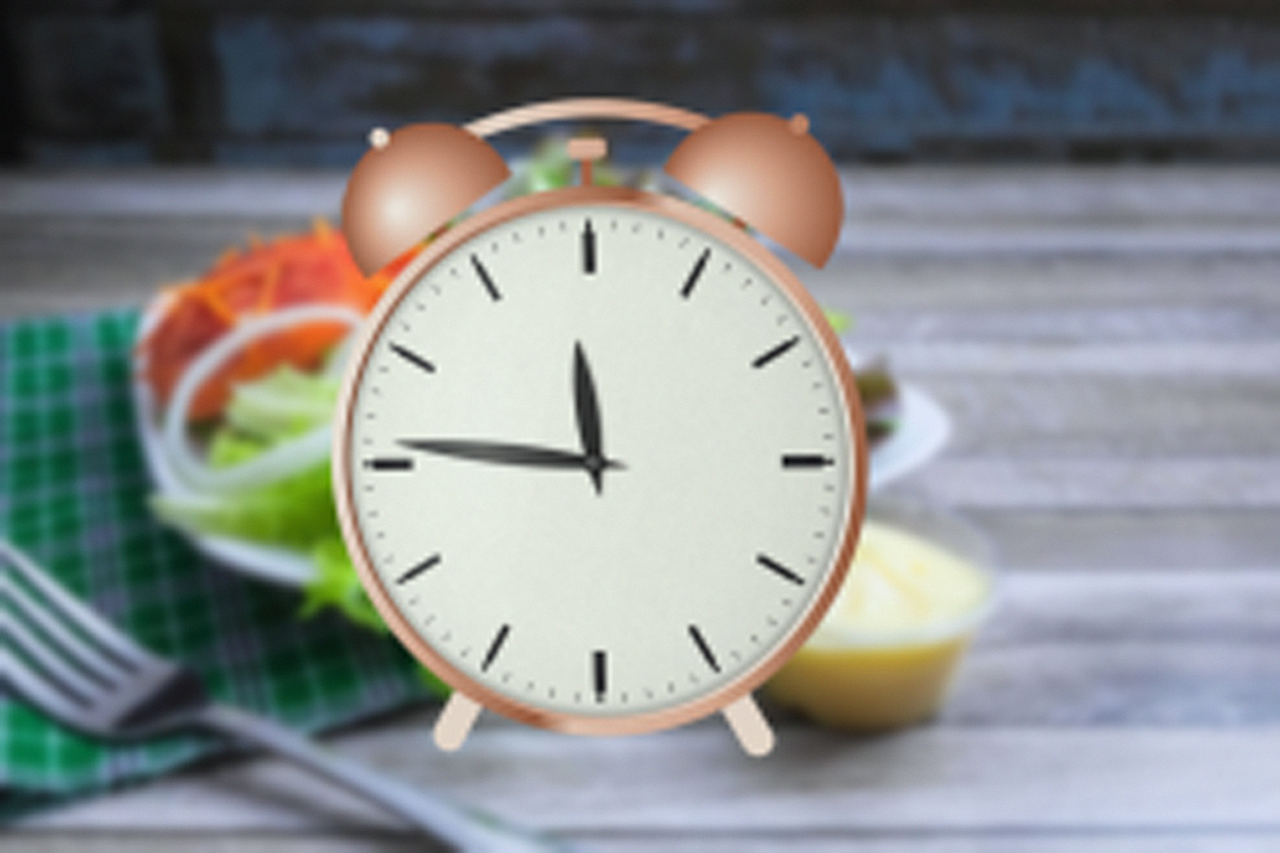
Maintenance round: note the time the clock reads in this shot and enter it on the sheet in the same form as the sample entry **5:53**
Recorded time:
**11:46**
